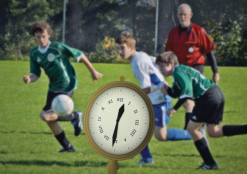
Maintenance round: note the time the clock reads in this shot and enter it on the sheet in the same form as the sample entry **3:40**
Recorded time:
**12:31**
